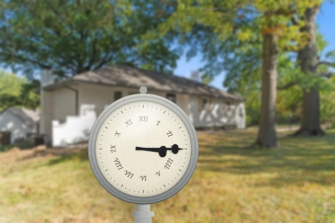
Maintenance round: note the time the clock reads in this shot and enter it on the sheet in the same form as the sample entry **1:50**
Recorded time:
**3:15**
